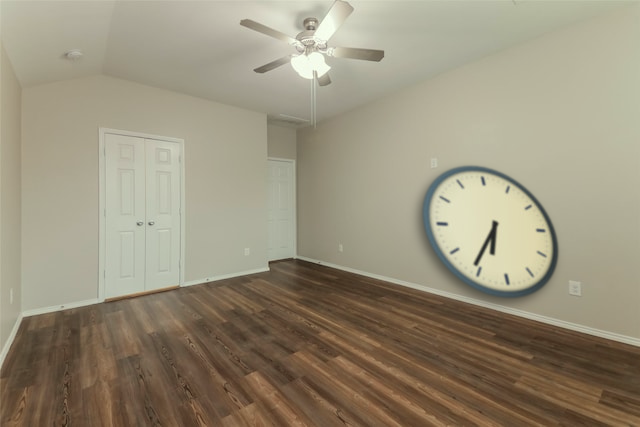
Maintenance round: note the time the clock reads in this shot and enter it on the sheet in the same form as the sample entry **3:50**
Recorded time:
**6:36**
